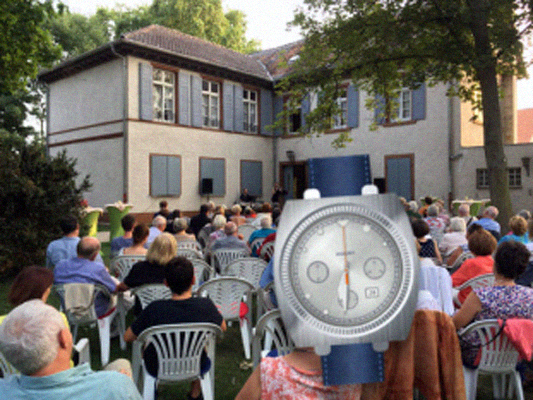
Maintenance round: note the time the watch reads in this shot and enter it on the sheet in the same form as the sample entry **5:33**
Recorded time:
**6:31**
